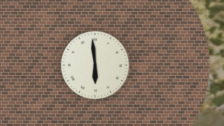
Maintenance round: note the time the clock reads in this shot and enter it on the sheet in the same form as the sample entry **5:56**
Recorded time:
**5:59**
